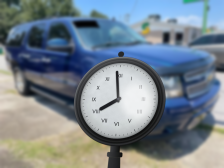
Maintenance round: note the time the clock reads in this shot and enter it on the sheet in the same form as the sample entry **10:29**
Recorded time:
**7:59**
